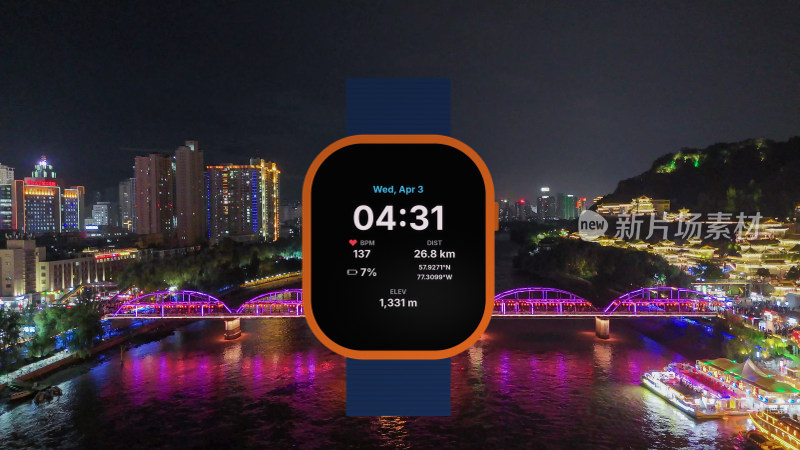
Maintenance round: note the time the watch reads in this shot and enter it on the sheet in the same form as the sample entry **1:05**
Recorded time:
**4:31**
